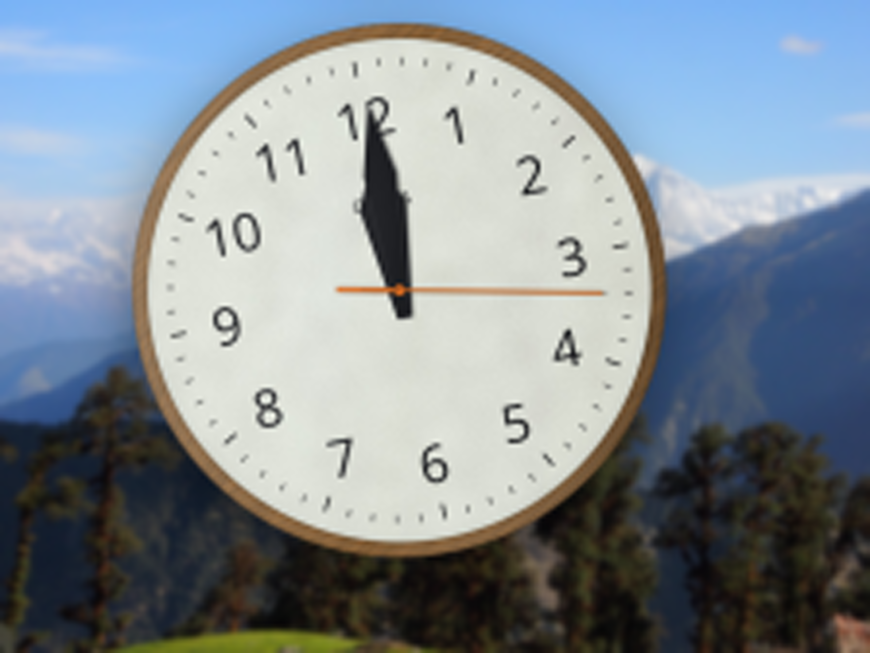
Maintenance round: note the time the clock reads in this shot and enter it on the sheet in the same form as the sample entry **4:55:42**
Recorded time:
**12:00:17**
